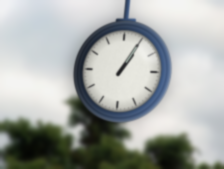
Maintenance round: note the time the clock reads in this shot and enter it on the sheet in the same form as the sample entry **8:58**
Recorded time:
**1:05**
